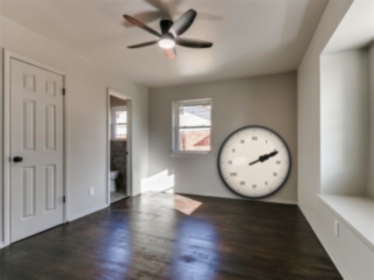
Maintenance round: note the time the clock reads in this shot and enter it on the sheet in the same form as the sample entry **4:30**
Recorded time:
**2:11**
